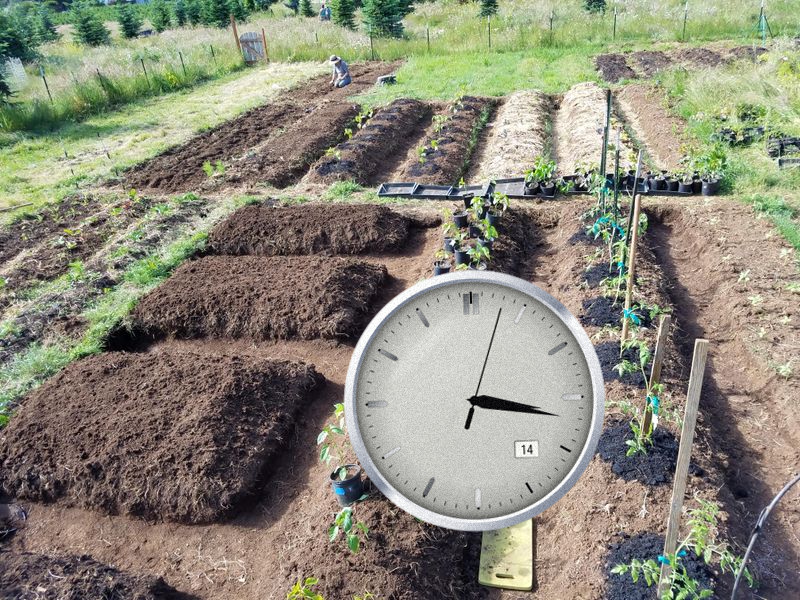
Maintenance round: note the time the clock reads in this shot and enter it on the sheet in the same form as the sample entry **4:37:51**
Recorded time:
**3:17:03**
